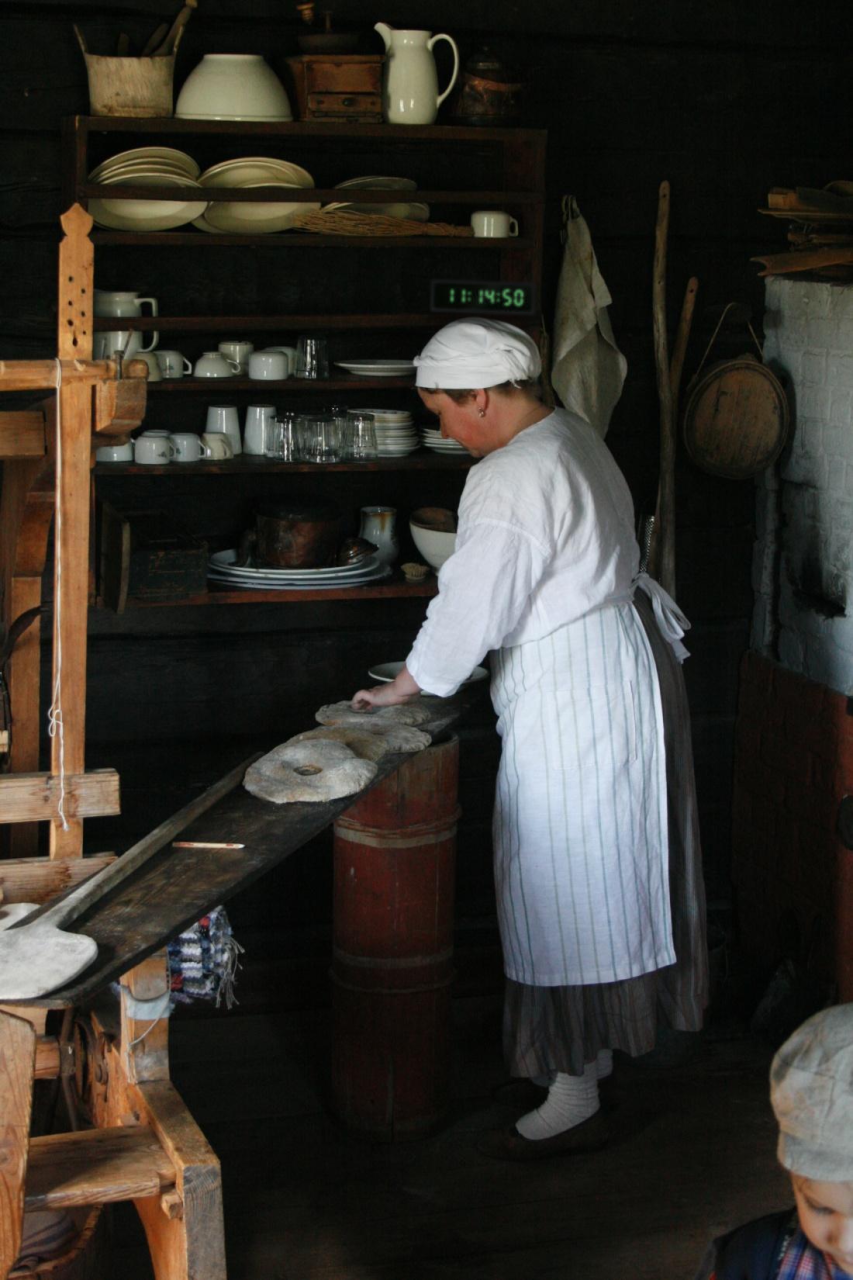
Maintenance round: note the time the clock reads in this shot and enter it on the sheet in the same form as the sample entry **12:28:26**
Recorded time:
**11:14:50**
